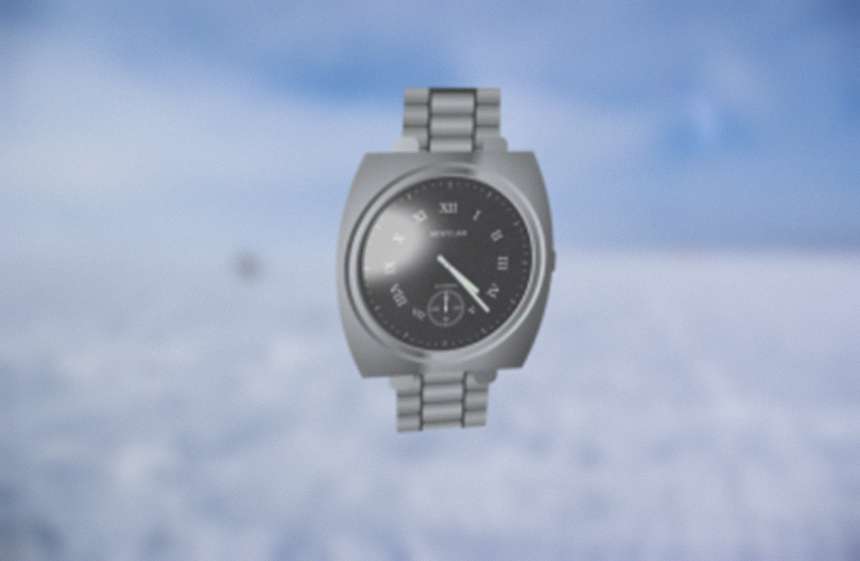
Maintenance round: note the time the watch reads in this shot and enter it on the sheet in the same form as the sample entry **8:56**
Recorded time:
**4:23**
